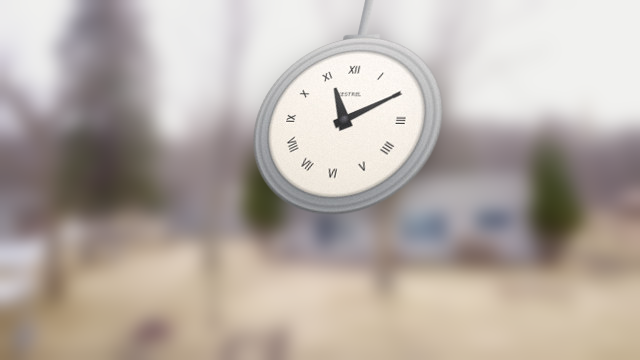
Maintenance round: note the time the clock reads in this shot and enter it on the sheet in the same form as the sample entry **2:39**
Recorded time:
**11:10**
